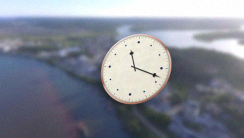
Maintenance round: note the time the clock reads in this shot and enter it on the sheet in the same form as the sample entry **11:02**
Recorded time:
**11:18**
